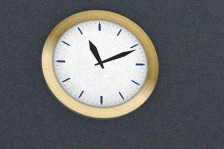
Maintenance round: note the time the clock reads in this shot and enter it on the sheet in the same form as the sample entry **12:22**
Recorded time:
**11:11**
